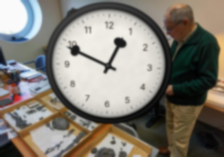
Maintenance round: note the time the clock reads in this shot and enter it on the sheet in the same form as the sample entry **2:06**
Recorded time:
**12:49**
